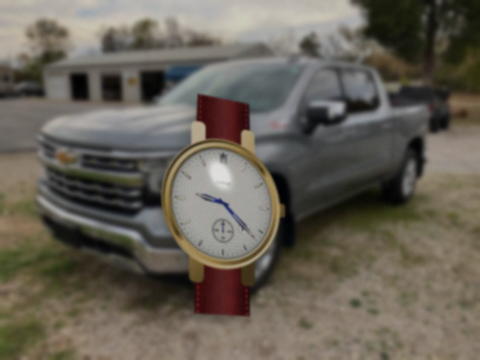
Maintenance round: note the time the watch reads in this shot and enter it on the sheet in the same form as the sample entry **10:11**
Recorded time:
**9:22**
